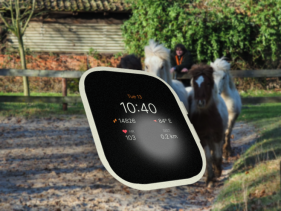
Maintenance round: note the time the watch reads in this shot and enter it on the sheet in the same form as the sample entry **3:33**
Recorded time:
**10:40**
